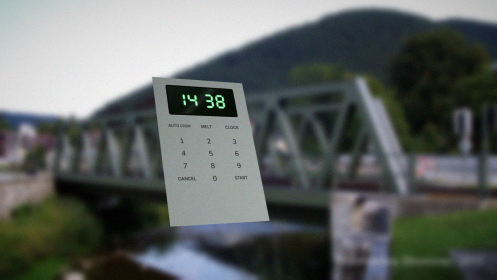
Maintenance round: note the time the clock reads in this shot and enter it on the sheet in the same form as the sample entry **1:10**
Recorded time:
**14:38**
